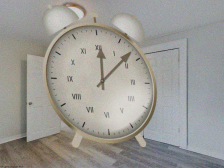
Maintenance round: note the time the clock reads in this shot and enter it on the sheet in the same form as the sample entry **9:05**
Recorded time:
**12:08**
